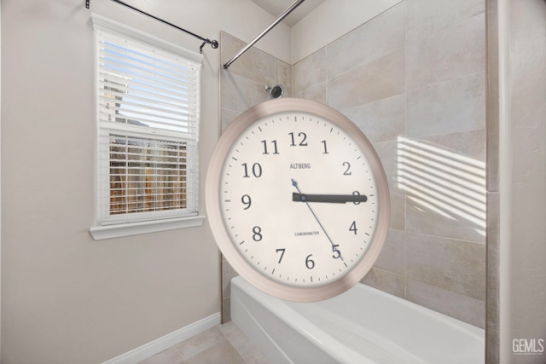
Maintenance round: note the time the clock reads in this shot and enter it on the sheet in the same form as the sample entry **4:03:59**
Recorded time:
**3:15:25**
